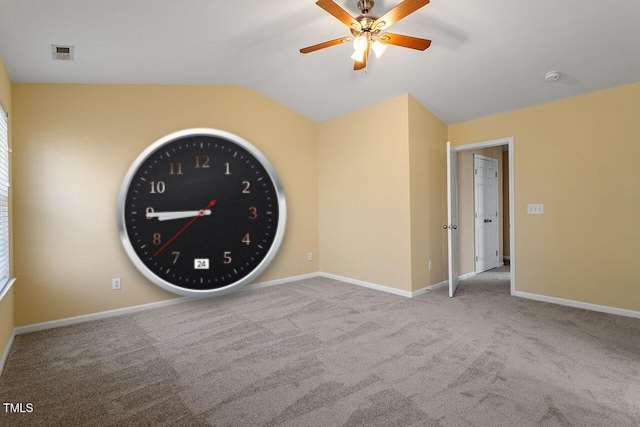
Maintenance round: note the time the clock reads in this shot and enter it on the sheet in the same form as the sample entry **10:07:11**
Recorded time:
**8:44:38**
